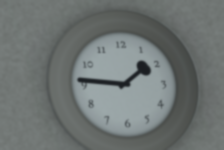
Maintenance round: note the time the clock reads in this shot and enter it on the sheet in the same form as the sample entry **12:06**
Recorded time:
**1:46**
